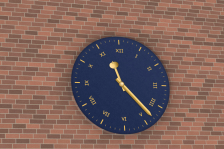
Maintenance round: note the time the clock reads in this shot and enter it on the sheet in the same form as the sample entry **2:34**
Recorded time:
**11:23**
